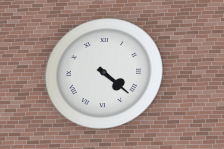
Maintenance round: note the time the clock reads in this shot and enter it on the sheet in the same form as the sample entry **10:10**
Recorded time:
**4:22**
